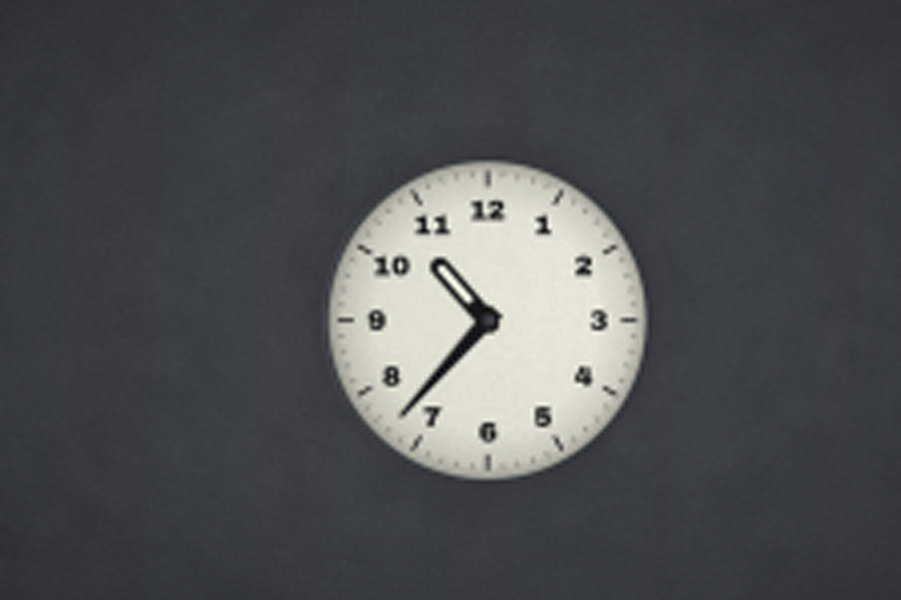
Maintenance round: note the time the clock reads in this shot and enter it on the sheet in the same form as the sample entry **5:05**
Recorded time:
**10:37**
